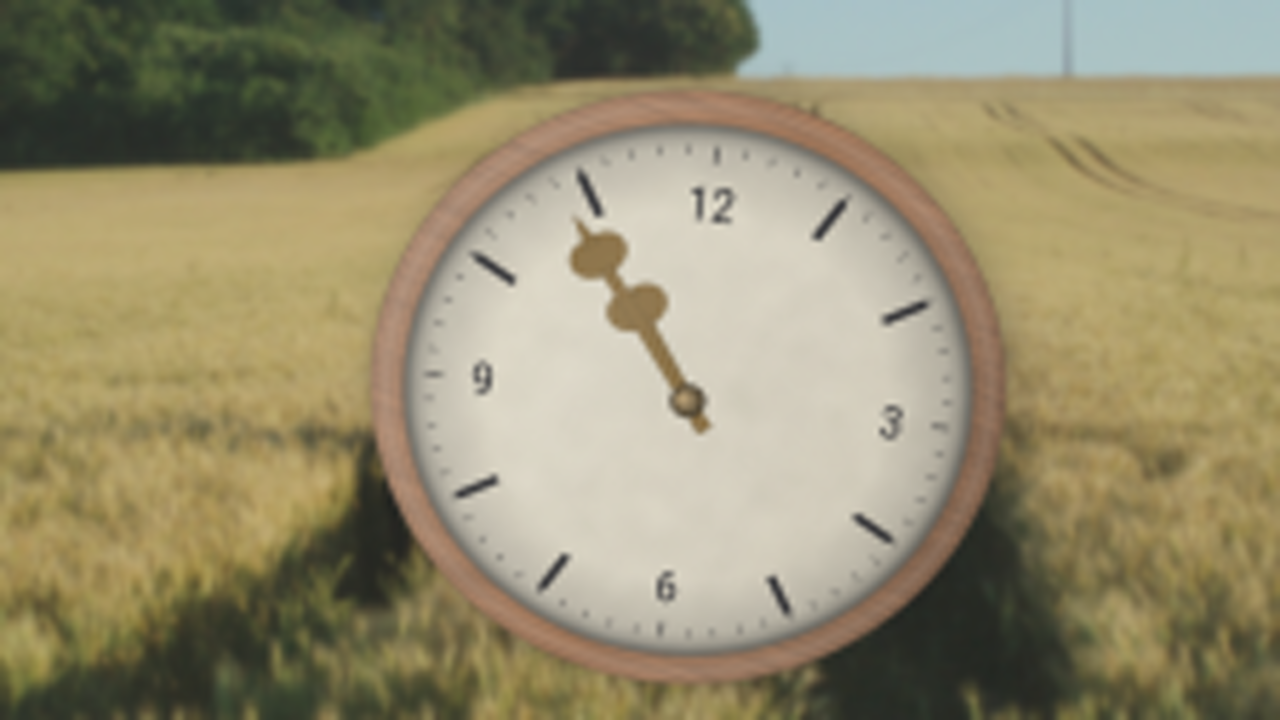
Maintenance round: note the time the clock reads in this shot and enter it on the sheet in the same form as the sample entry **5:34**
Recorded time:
**10:54**
